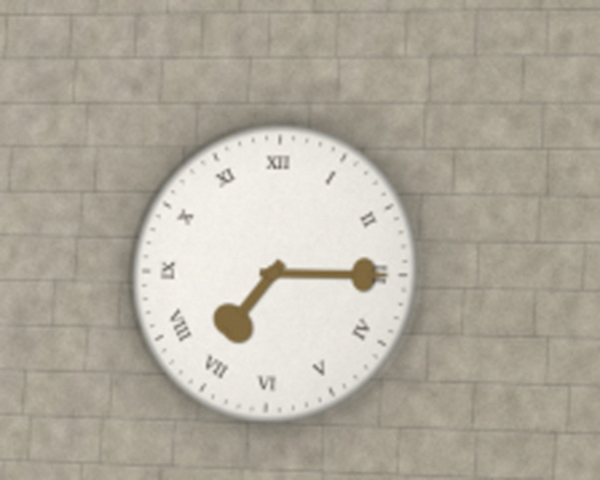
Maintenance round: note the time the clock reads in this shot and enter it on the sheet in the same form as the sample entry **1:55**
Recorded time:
**7:15**
